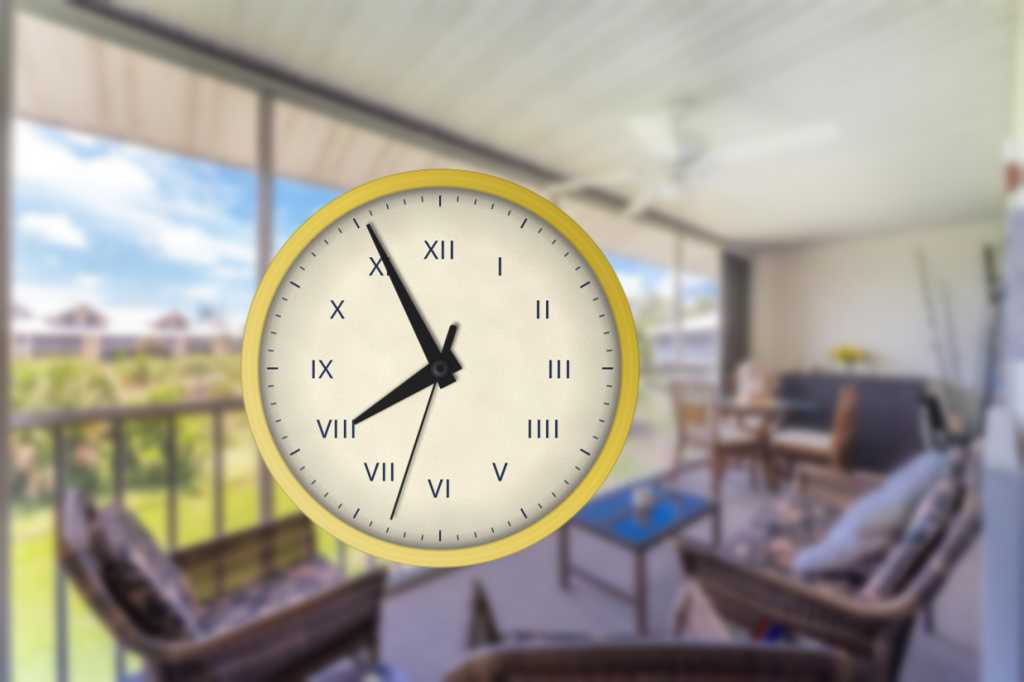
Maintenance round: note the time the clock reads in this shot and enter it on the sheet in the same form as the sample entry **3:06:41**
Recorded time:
**7:55:33**
